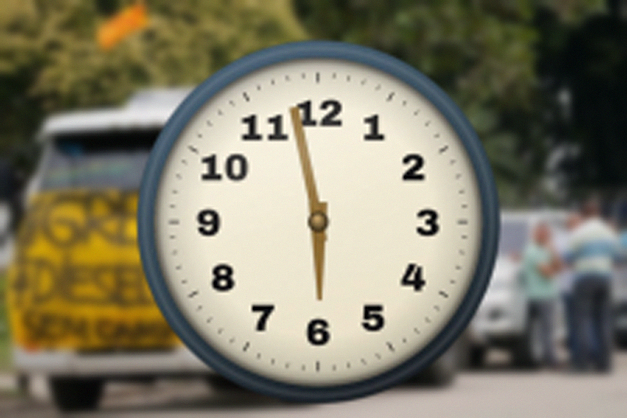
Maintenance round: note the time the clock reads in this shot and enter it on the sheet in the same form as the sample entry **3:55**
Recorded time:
**5:58**
